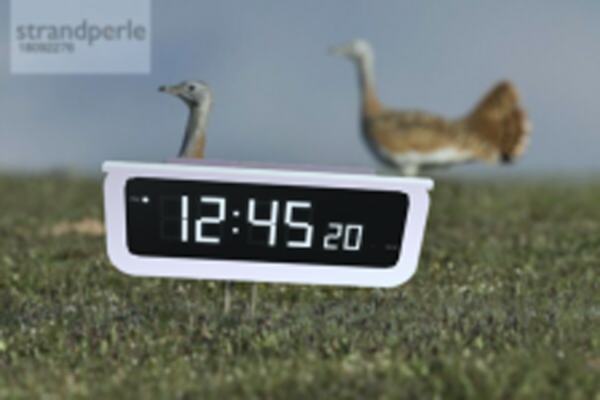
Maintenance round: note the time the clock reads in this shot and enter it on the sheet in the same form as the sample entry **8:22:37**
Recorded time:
**12:45:20**
